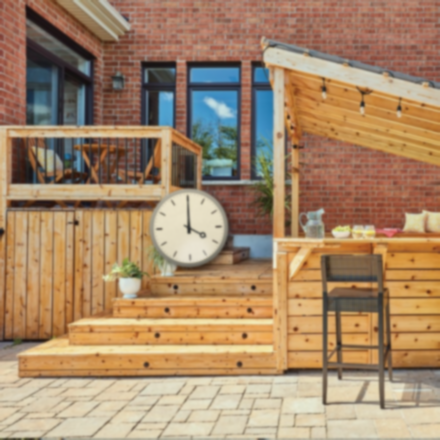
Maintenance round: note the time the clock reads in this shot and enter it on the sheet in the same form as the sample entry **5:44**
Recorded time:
**4:00**
